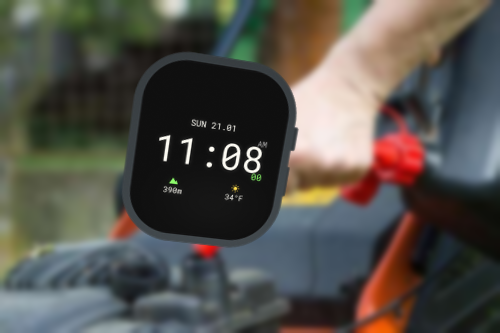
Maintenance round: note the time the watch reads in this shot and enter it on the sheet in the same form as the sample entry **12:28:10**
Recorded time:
**11:08:00**
